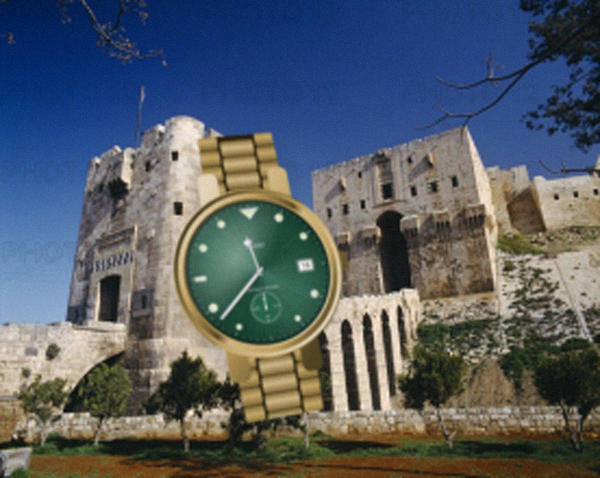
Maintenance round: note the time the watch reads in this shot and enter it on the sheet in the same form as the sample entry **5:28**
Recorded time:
**11:38**
